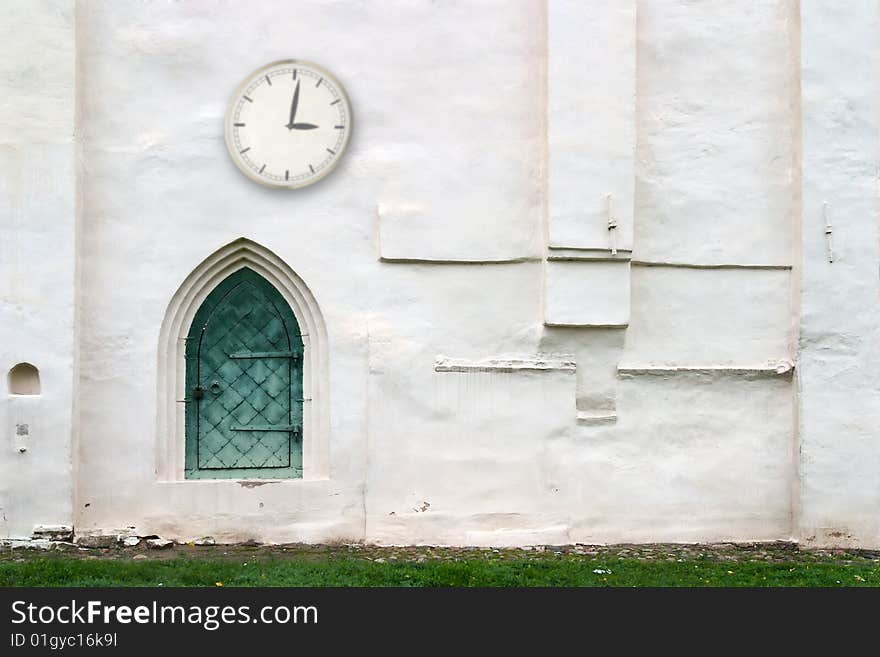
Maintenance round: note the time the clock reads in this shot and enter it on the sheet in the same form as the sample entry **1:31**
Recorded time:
**3:01**
